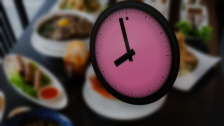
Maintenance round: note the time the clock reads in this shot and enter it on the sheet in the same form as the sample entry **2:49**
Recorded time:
**7:58**
